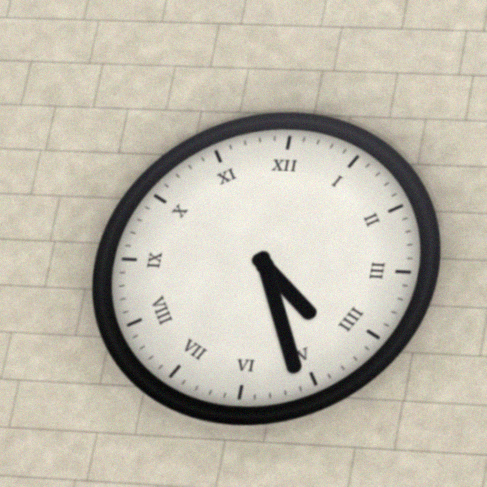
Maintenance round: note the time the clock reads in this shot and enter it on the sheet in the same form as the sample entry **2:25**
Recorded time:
**4:26**
